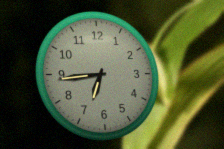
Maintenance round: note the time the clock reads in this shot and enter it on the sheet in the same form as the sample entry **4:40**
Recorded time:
**6:44**
